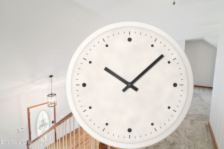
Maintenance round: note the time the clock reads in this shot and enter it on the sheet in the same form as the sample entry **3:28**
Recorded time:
**10:08**
